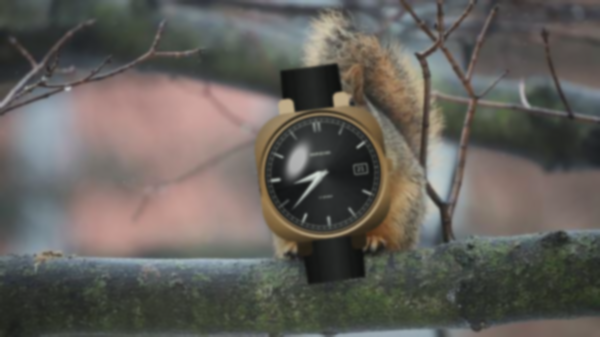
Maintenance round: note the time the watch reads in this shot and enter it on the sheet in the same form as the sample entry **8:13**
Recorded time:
**8:38**
